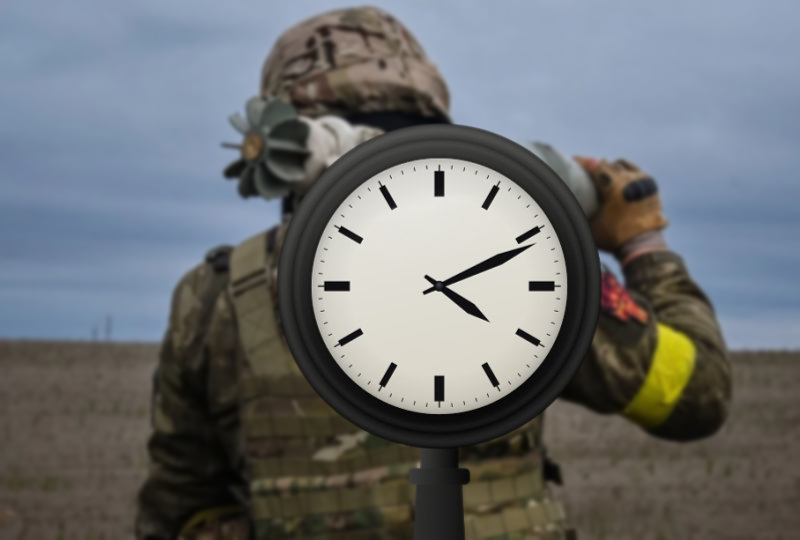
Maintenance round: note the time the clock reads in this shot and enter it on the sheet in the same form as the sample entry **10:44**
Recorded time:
**4:11**
